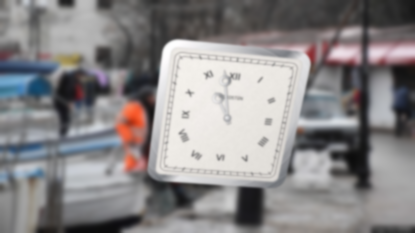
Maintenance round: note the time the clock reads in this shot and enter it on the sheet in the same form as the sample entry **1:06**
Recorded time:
**10:58**
